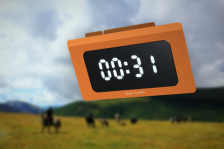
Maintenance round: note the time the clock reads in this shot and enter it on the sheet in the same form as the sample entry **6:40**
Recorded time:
**0:31**
